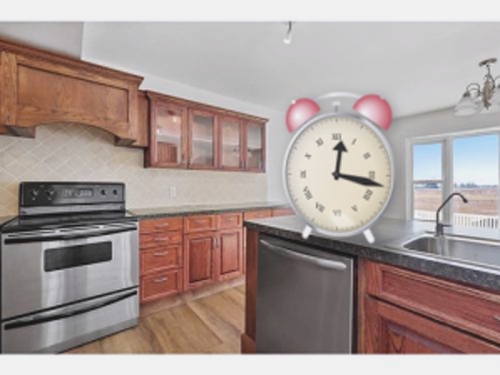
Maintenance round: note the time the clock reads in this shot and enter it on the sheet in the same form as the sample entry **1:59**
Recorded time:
**12:17**
